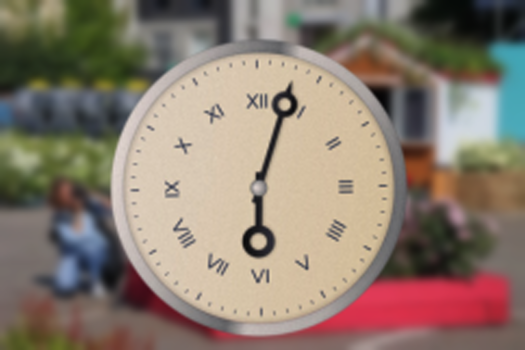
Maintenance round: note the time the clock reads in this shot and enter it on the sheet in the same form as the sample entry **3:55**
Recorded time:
**6:03**
